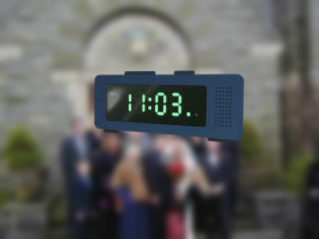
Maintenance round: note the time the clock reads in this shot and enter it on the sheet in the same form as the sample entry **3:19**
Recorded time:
**11:03**
